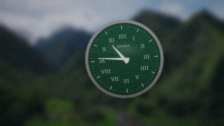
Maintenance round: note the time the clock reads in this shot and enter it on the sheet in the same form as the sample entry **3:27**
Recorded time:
**10:46**
